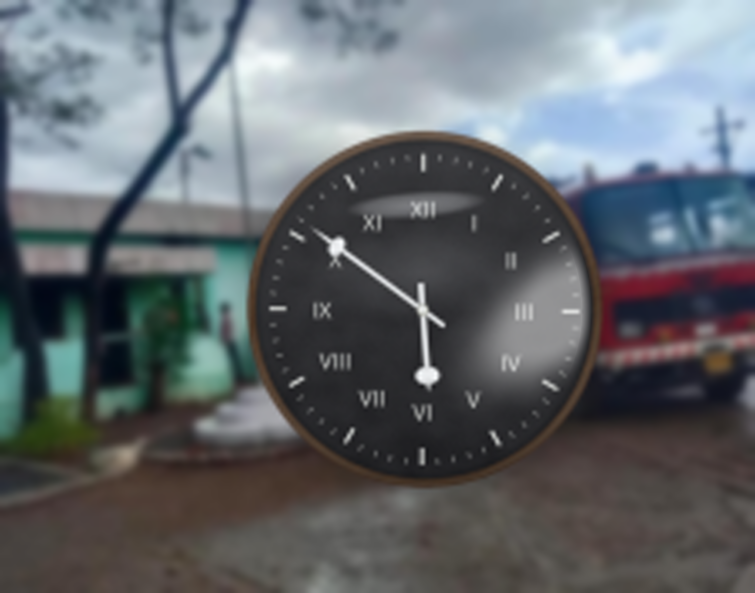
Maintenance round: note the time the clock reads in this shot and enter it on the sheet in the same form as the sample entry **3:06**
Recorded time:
**5:51**
